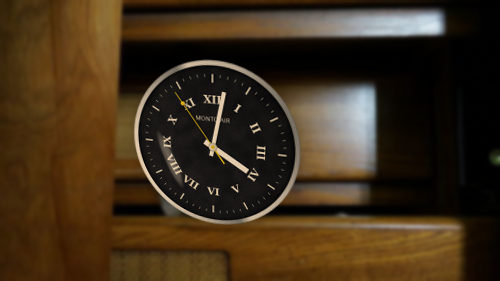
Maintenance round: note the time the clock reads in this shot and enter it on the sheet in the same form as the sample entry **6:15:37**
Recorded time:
**4:01:54**
